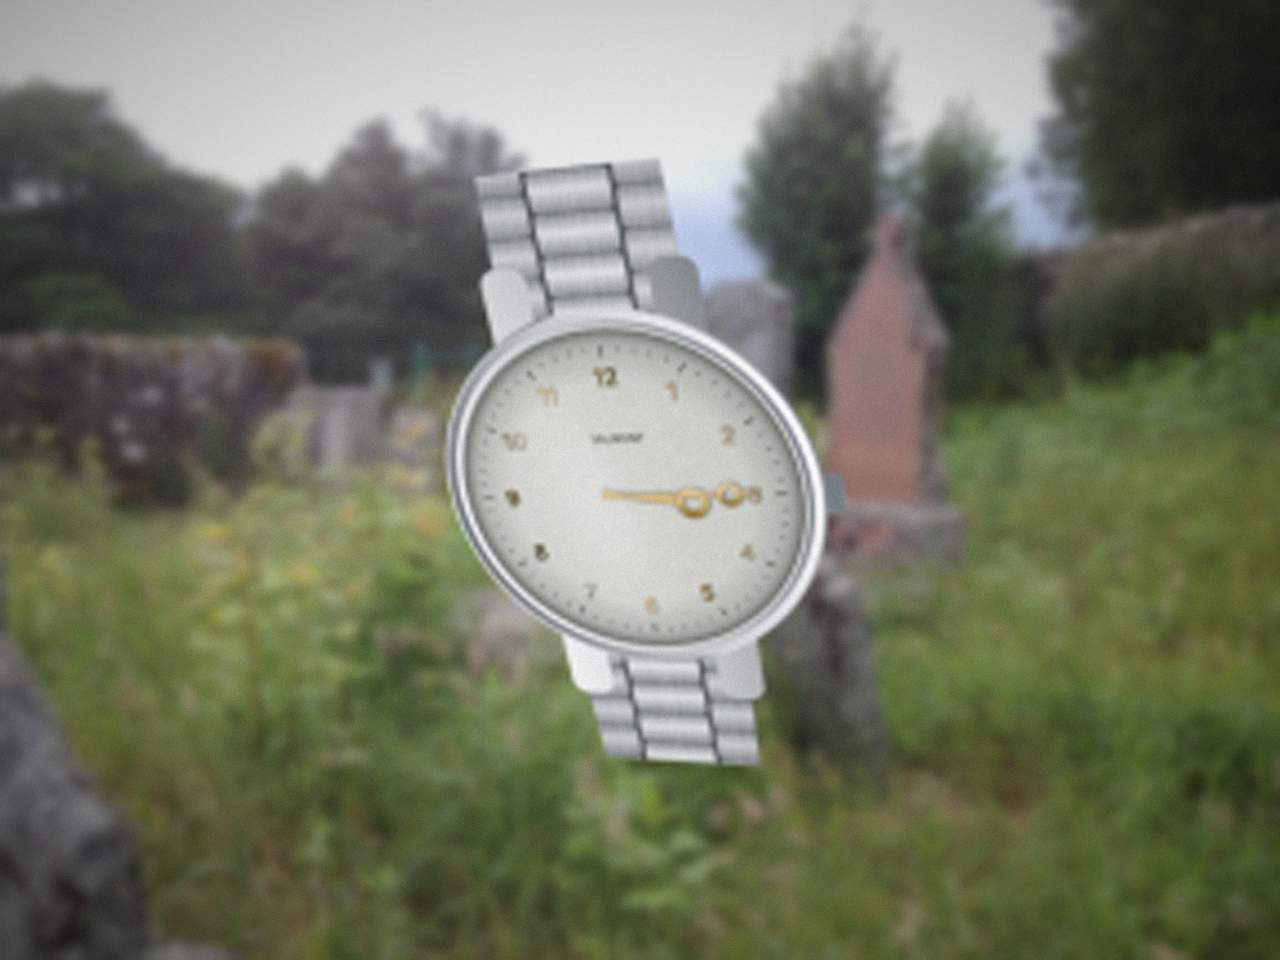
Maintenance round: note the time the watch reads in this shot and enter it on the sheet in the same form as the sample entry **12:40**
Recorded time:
**3:15**
